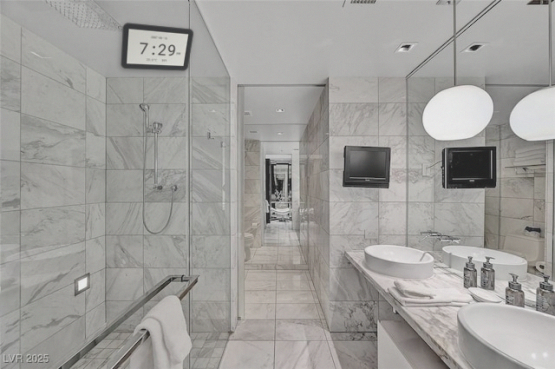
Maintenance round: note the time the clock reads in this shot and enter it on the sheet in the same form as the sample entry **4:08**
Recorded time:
**7:29**
